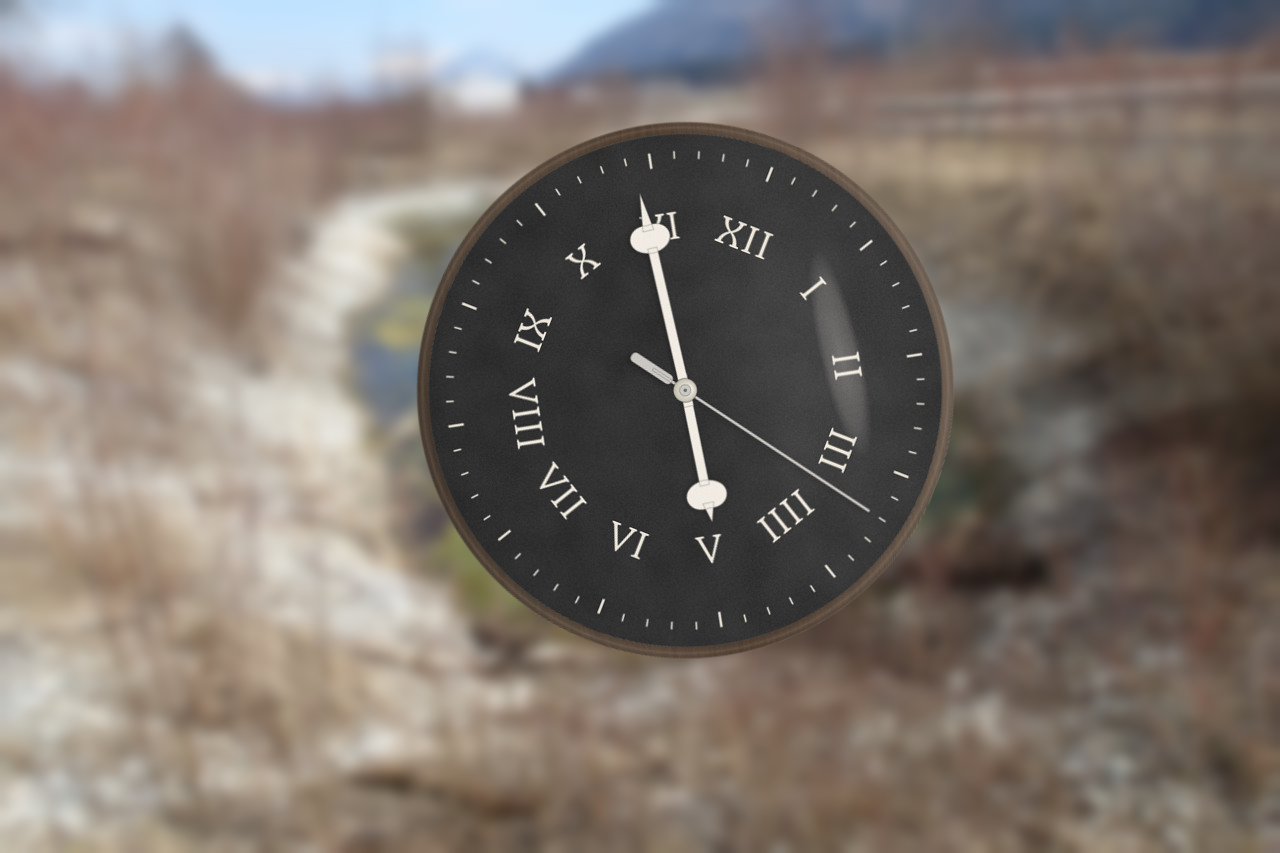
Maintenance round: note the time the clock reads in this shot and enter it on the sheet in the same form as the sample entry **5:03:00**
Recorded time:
**4:54:17**
